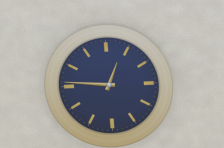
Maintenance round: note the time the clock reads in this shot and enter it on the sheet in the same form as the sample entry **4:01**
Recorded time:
**12:46**
